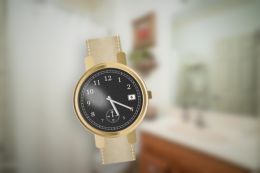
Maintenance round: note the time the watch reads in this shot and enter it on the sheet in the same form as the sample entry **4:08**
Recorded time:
**5:20**
